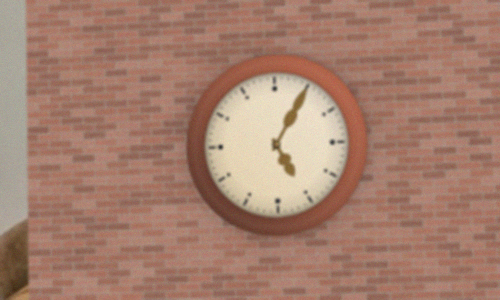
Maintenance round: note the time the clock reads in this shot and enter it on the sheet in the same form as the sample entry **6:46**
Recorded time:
**5:05**
